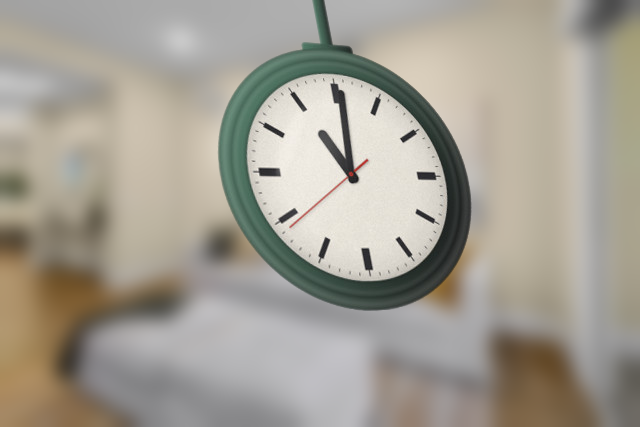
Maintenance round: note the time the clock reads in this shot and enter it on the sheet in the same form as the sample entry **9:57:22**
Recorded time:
**11:00:39**
